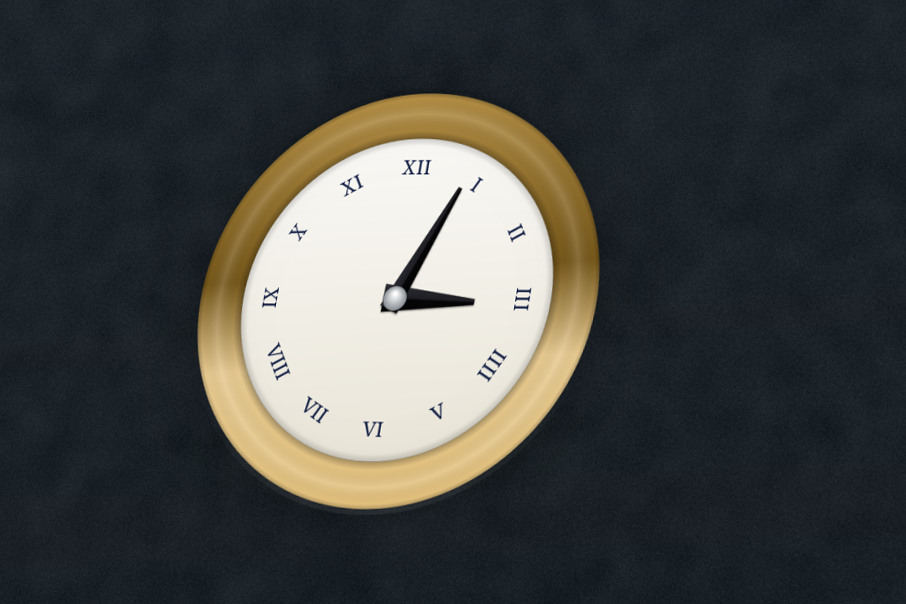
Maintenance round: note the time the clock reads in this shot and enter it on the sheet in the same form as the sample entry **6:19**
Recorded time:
**3:04**
